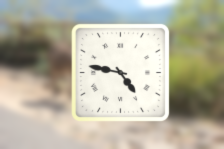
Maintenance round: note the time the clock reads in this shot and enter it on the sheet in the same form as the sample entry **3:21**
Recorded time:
**4:47**
